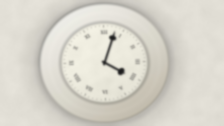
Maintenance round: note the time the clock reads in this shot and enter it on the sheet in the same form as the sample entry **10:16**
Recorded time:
**4:03**
